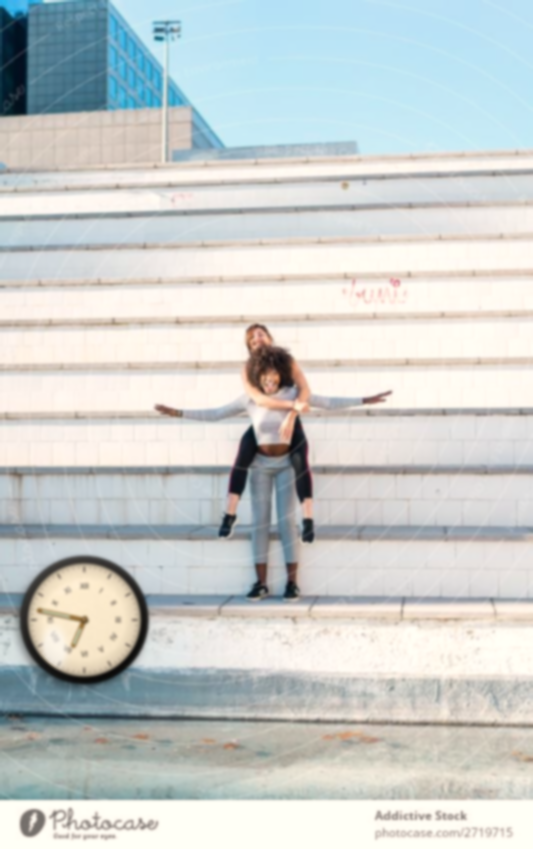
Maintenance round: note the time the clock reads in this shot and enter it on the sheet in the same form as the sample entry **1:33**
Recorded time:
**6:47**
